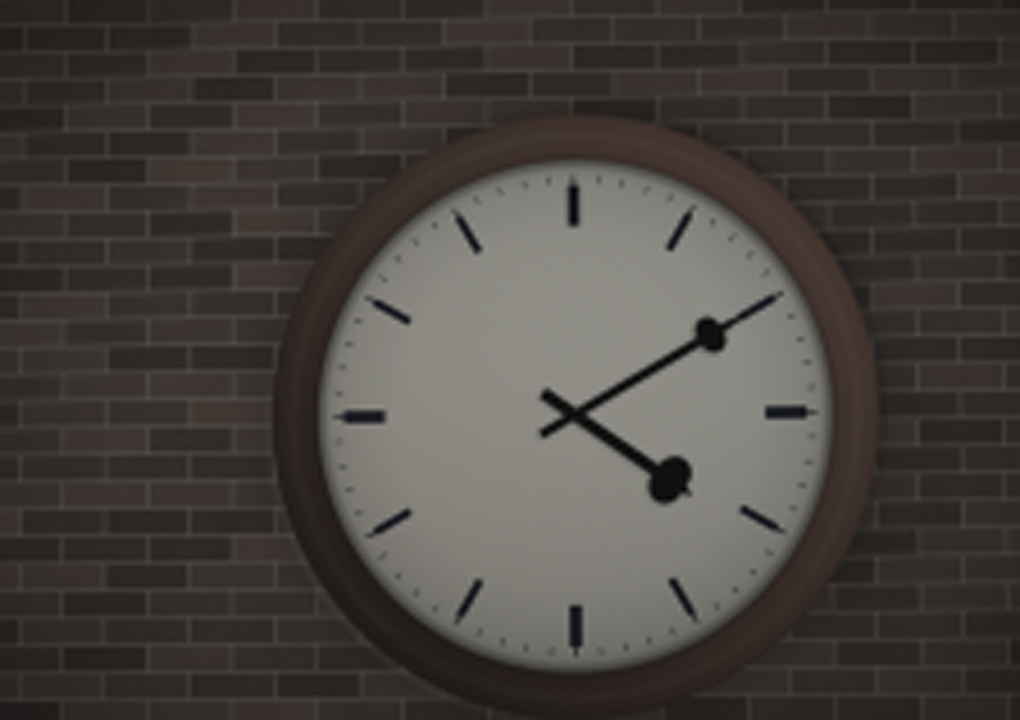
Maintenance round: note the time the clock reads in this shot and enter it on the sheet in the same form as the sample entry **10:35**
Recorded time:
**4:10**
